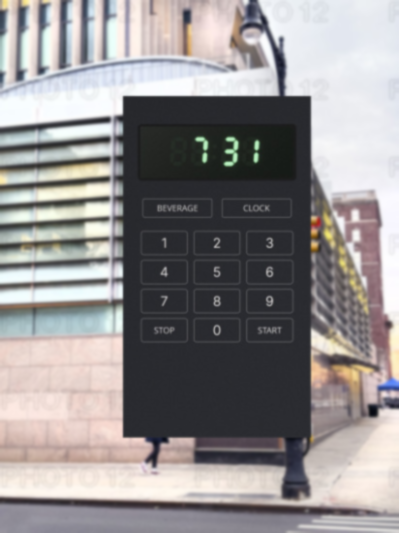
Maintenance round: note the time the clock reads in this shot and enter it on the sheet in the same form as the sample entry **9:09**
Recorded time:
**7:31**
